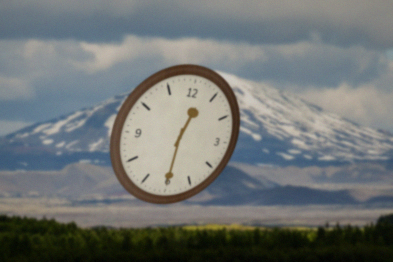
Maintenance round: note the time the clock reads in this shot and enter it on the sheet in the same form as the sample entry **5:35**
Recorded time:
**12:30**
